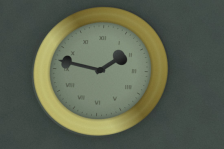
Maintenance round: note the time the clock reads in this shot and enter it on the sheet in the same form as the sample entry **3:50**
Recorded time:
**1:47**
